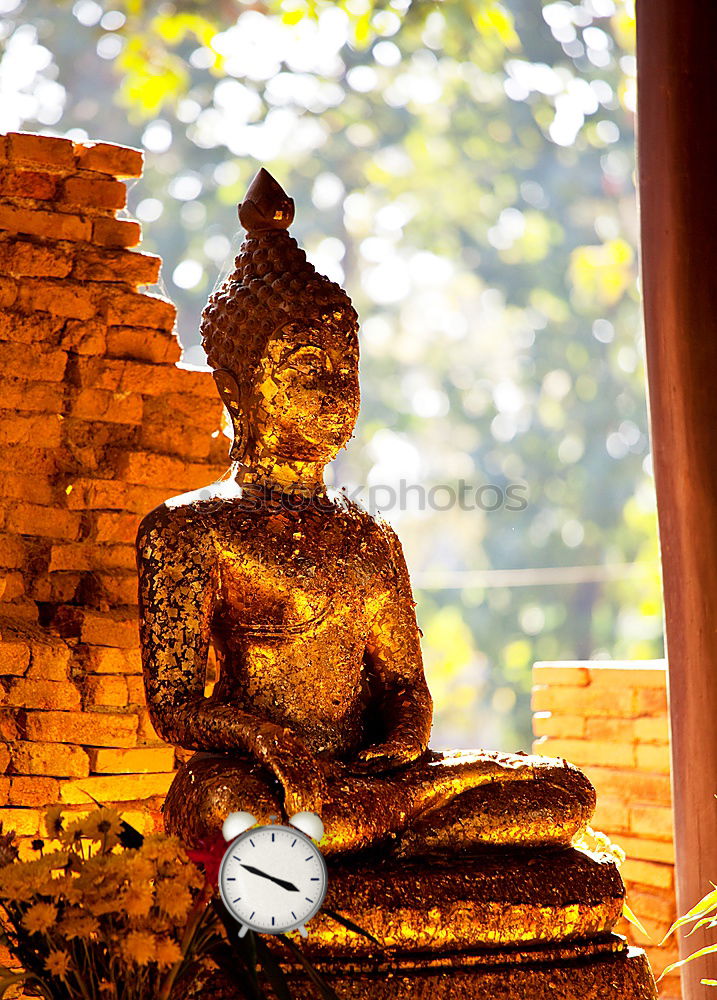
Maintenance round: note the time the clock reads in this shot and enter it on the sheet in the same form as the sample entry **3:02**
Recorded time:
**3:49**
